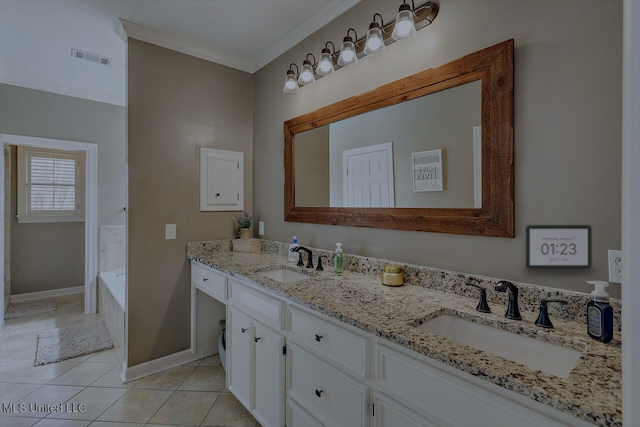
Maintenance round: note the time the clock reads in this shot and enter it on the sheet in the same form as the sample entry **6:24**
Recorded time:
**1:23**
